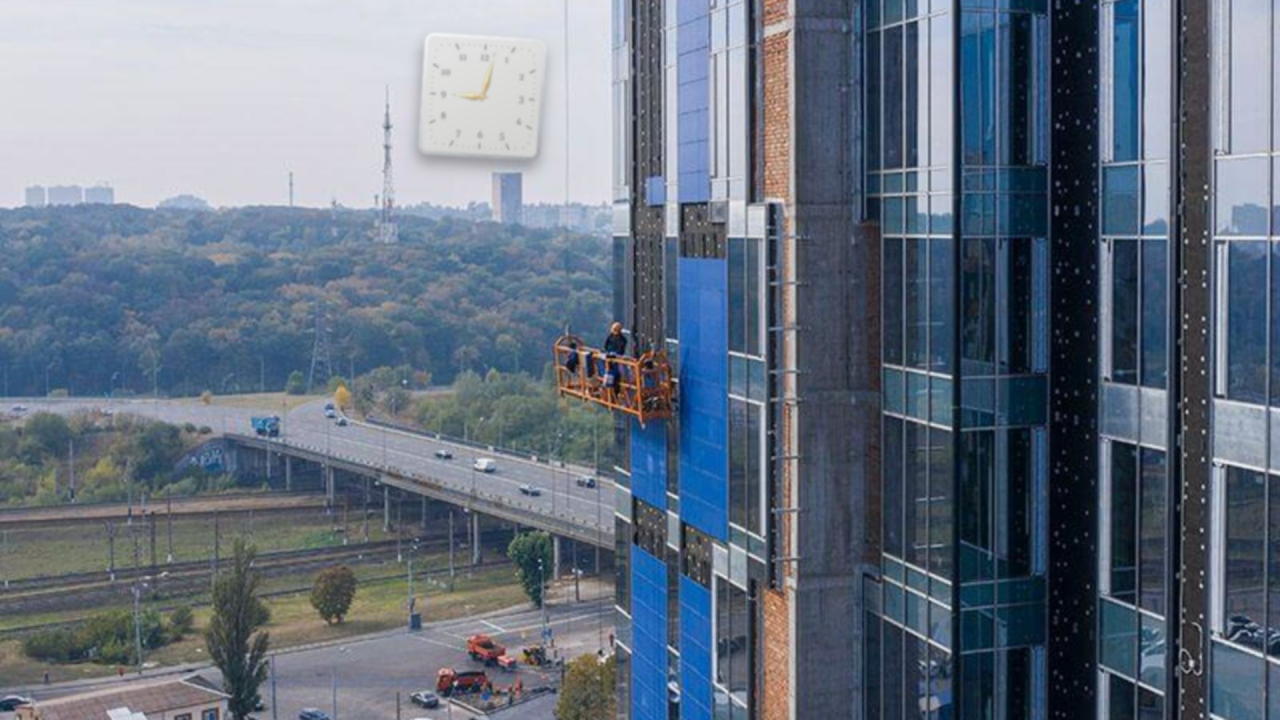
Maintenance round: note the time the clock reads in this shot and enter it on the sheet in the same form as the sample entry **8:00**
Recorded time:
**9:02**
